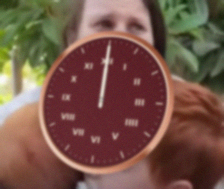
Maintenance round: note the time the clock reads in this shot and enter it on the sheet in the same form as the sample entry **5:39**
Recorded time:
**12:00**
